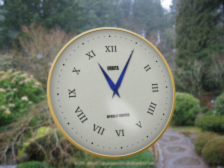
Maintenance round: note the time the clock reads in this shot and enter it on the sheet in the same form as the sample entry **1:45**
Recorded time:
**11:05**
